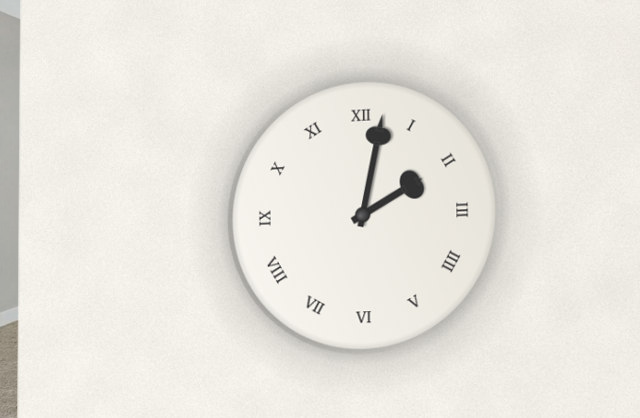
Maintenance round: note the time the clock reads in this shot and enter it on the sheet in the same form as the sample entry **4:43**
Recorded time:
**2:02**
